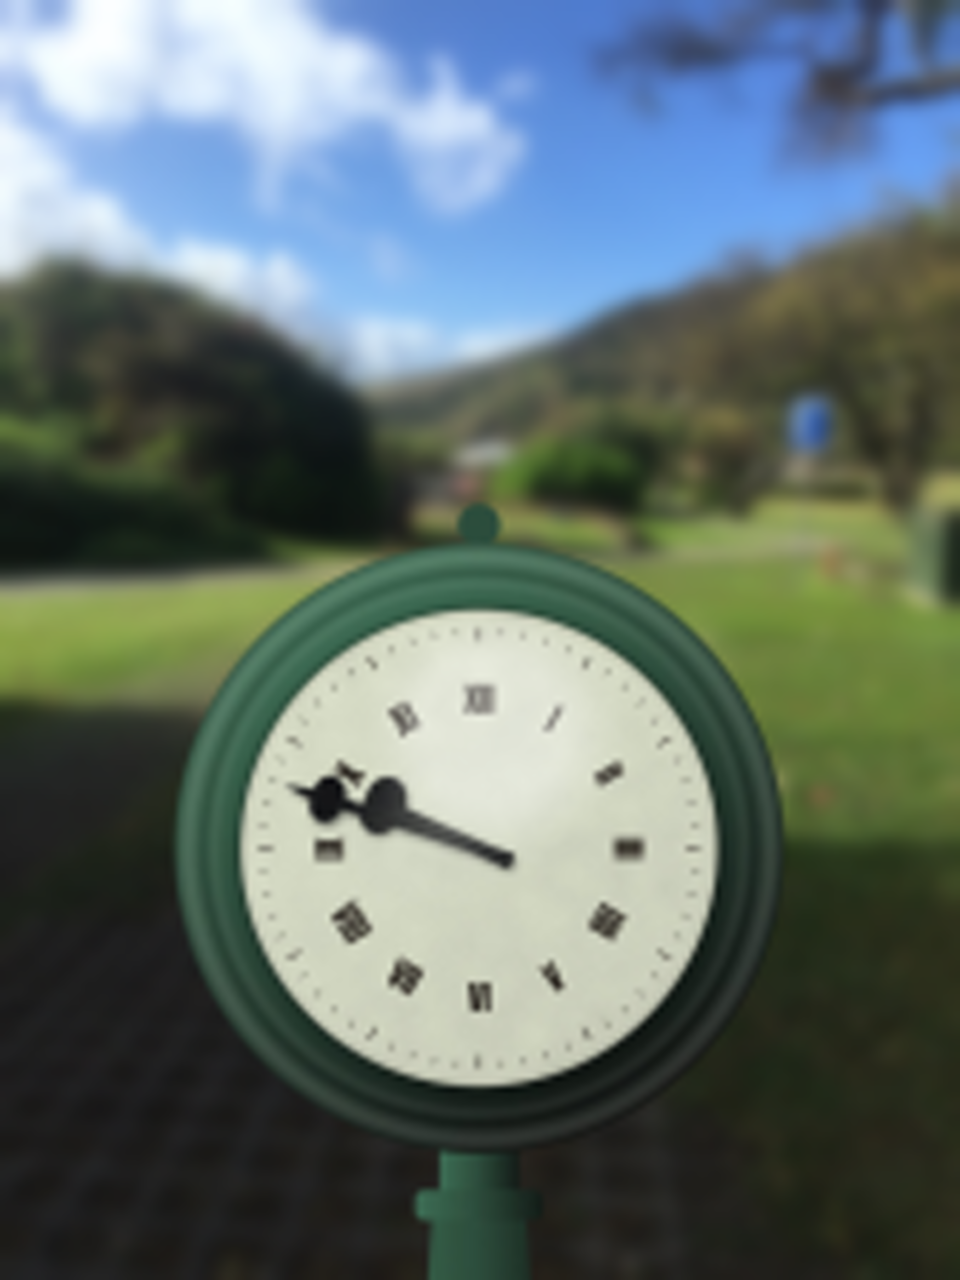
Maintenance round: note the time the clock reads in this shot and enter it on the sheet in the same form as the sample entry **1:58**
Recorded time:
**9:48**
